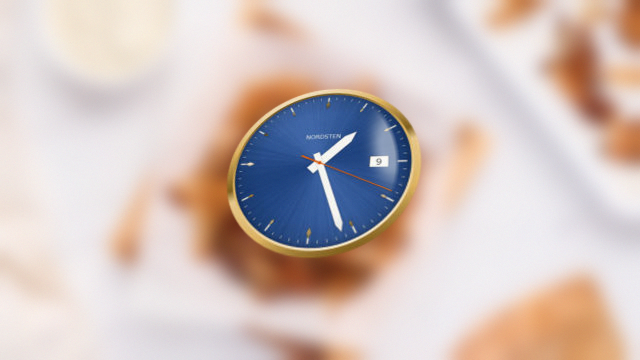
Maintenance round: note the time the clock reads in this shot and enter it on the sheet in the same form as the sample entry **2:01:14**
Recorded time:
**1:26:19**
